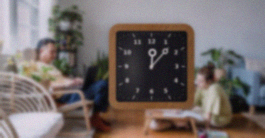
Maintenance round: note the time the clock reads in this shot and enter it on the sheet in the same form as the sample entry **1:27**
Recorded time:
**12:07**
